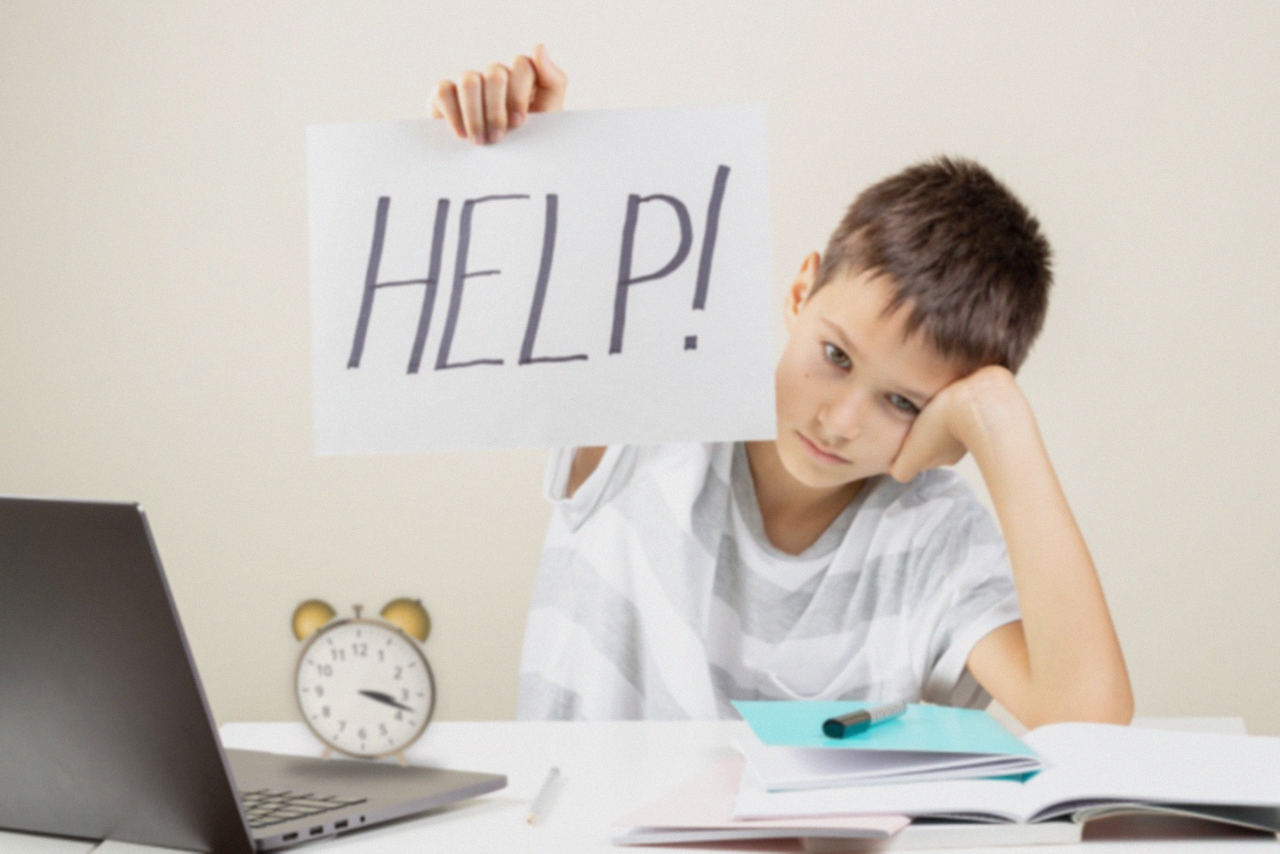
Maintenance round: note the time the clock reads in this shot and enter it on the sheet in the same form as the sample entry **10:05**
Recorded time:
**3:18**
